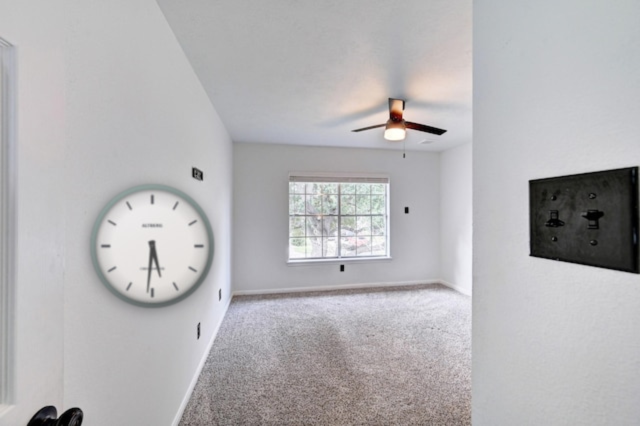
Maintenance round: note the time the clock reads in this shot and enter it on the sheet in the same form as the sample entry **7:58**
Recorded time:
**5:31**
